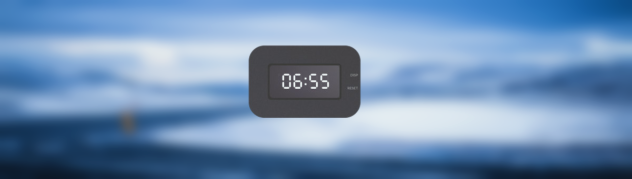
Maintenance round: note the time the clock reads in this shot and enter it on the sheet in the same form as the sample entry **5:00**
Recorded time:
**6:55**
